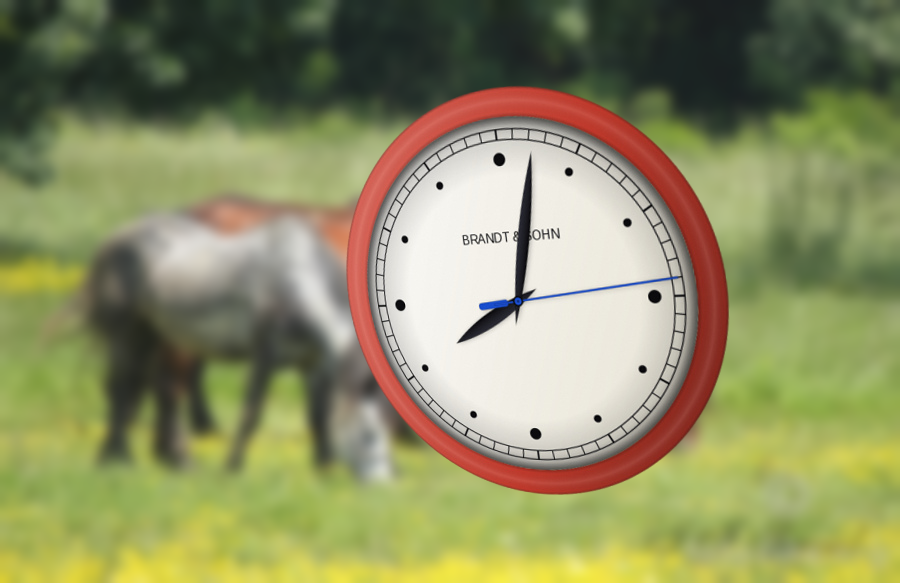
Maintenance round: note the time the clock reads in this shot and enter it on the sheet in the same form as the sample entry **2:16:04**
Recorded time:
**8:02:14**
